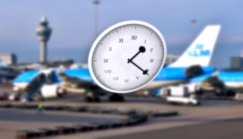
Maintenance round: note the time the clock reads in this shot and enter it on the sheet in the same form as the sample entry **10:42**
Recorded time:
**1:21**
